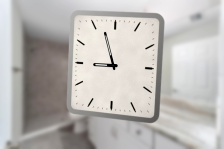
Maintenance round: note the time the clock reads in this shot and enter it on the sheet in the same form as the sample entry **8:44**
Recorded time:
**8:57**
